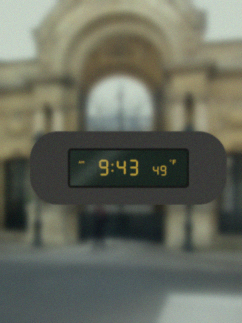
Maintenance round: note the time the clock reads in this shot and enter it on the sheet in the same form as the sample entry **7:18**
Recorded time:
**9:43**
